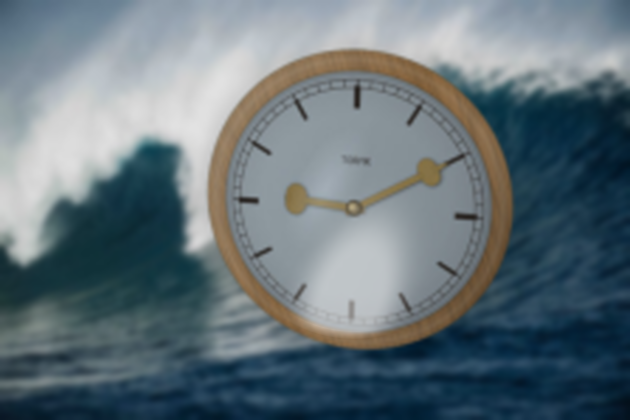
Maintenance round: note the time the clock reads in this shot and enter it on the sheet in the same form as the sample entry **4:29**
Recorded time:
**9:10**
